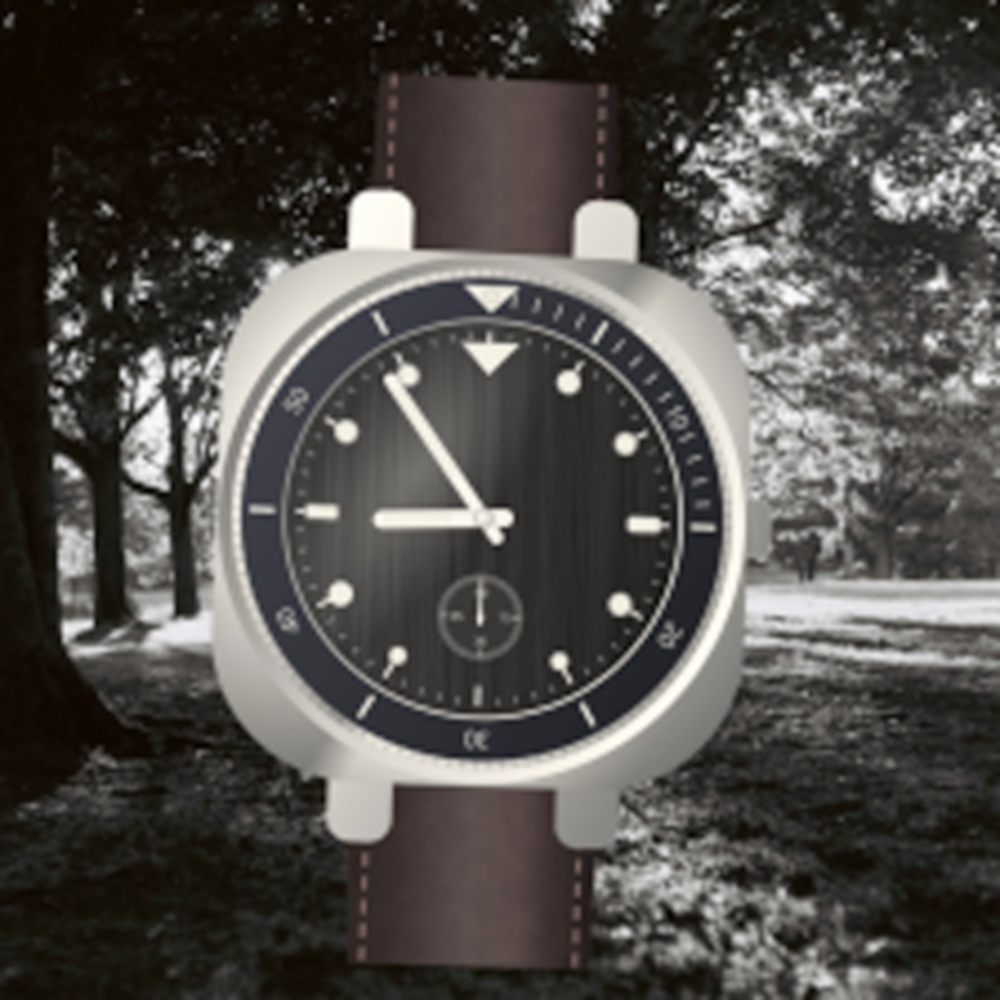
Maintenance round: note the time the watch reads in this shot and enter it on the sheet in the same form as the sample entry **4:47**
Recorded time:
**8:54**
